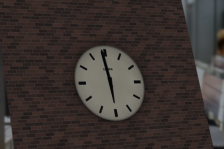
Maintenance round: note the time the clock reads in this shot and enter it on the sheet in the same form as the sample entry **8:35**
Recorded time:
**5:59**
